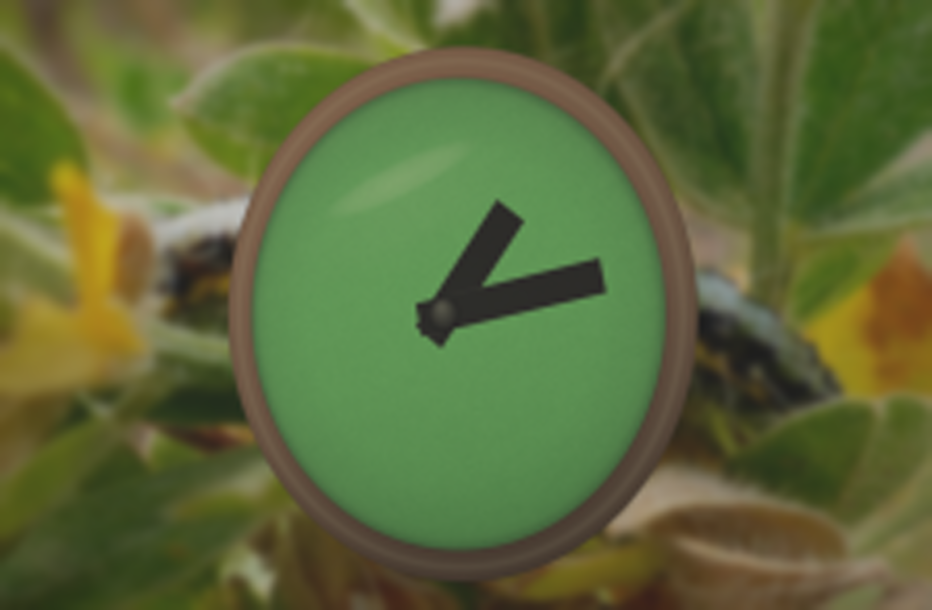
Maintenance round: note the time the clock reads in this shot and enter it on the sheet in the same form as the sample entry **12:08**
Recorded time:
**1:13**
